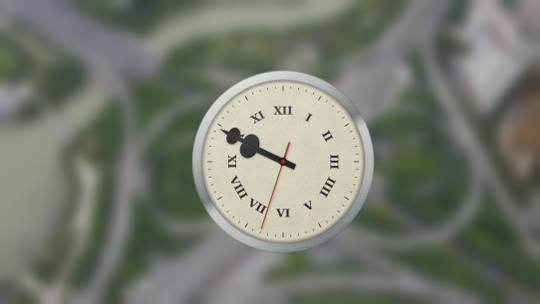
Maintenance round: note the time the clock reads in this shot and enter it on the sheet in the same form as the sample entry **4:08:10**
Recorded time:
**9:49:33**
